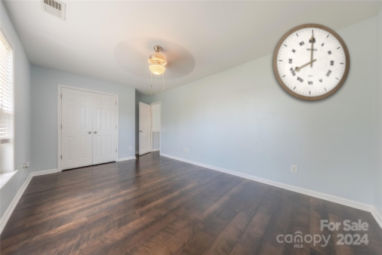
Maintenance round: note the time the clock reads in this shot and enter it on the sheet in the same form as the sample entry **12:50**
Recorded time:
**8:00**
